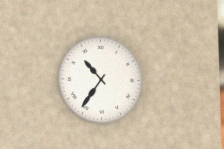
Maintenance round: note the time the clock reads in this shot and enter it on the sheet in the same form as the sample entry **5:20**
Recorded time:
**10:36**
